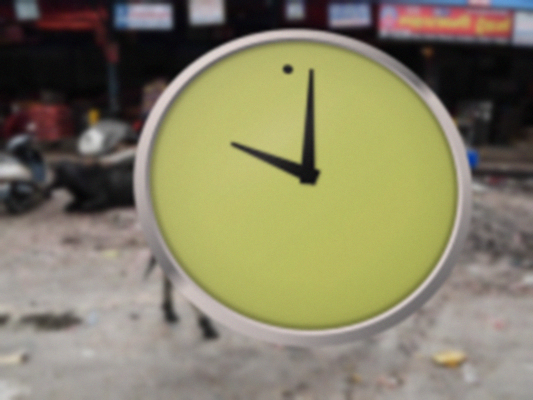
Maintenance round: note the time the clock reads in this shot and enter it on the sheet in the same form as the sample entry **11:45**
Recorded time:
**10:02**
